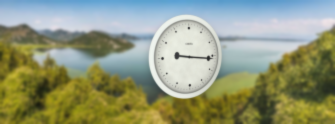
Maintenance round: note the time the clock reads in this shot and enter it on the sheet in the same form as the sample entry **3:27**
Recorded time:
**9:16**
